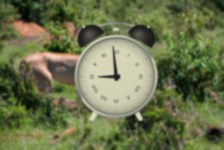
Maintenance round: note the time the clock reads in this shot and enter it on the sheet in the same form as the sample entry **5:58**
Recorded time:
**8:59**
